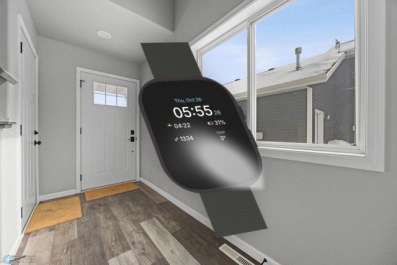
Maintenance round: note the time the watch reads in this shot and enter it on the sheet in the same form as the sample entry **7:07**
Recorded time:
**5:55**
